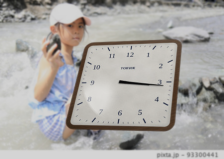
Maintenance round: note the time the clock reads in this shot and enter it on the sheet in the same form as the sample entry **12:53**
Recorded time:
**3:16**
